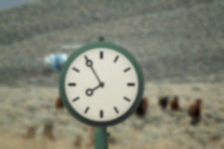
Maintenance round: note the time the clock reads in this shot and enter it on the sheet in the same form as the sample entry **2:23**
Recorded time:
**7:55**
